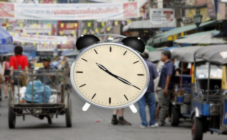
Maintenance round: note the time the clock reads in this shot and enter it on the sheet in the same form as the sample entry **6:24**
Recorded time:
**10:20**
